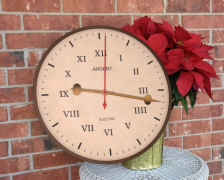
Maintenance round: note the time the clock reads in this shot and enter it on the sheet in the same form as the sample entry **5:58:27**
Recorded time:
**9:17:01**
